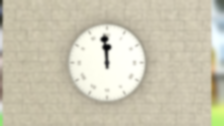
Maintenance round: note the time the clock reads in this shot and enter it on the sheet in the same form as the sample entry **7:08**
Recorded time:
**11:59**
